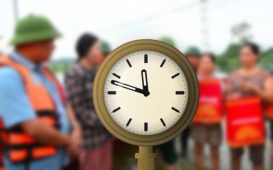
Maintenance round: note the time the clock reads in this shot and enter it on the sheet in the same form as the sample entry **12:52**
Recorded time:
**11:48**
